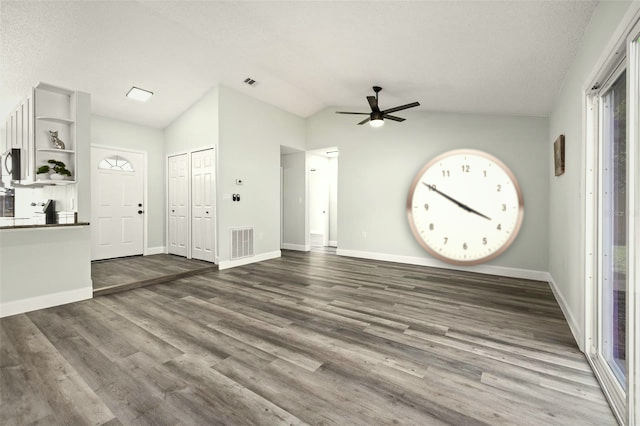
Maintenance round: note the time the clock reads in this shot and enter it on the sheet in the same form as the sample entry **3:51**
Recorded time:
**3:50**
